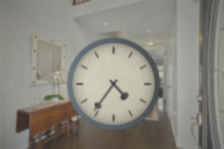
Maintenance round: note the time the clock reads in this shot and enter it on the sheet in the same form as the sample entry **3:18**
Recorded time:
**4:36**
